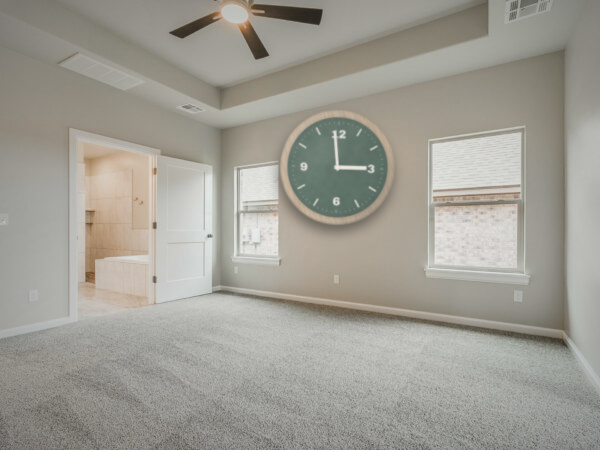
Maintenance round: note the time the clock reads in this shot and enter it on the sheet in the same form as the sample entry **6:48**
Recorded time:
**2:59**
